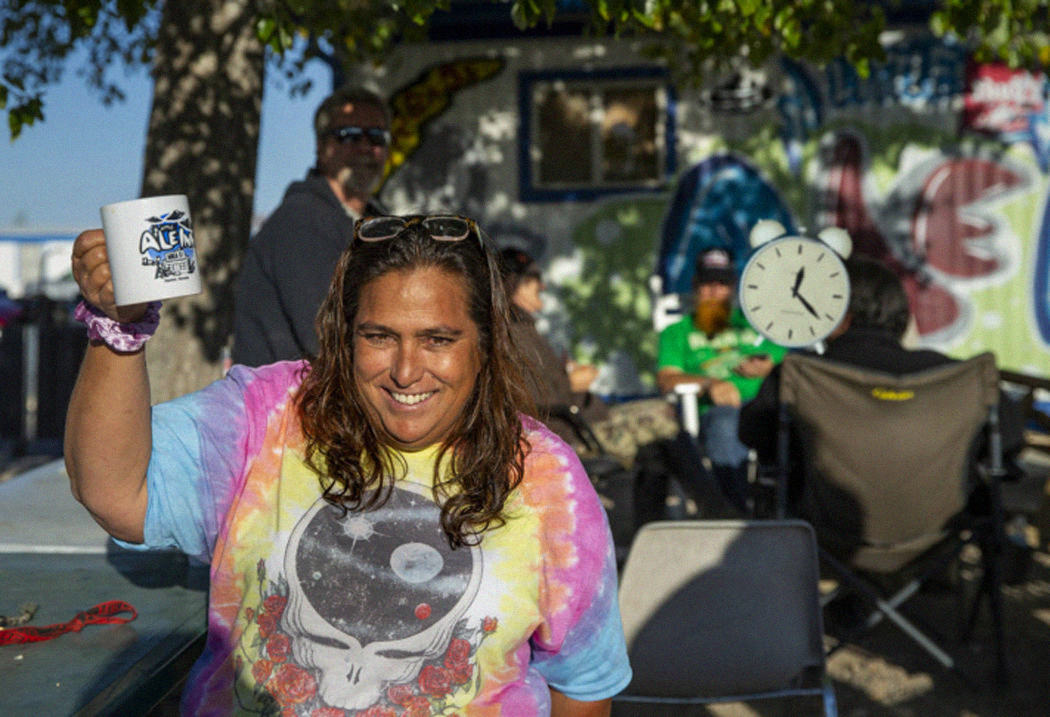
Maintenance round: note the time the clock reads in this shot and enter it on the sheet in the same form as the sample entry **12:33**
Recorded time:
**12:22**
